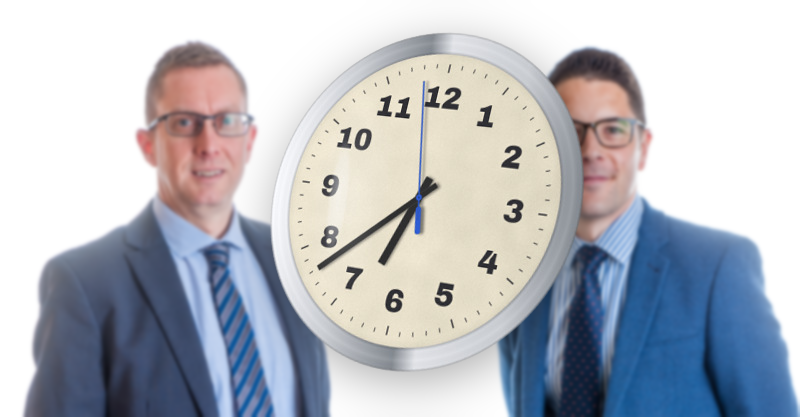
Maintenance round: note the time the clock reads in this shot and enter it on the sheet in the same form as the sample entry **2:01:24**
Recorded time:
**6:37:58**
